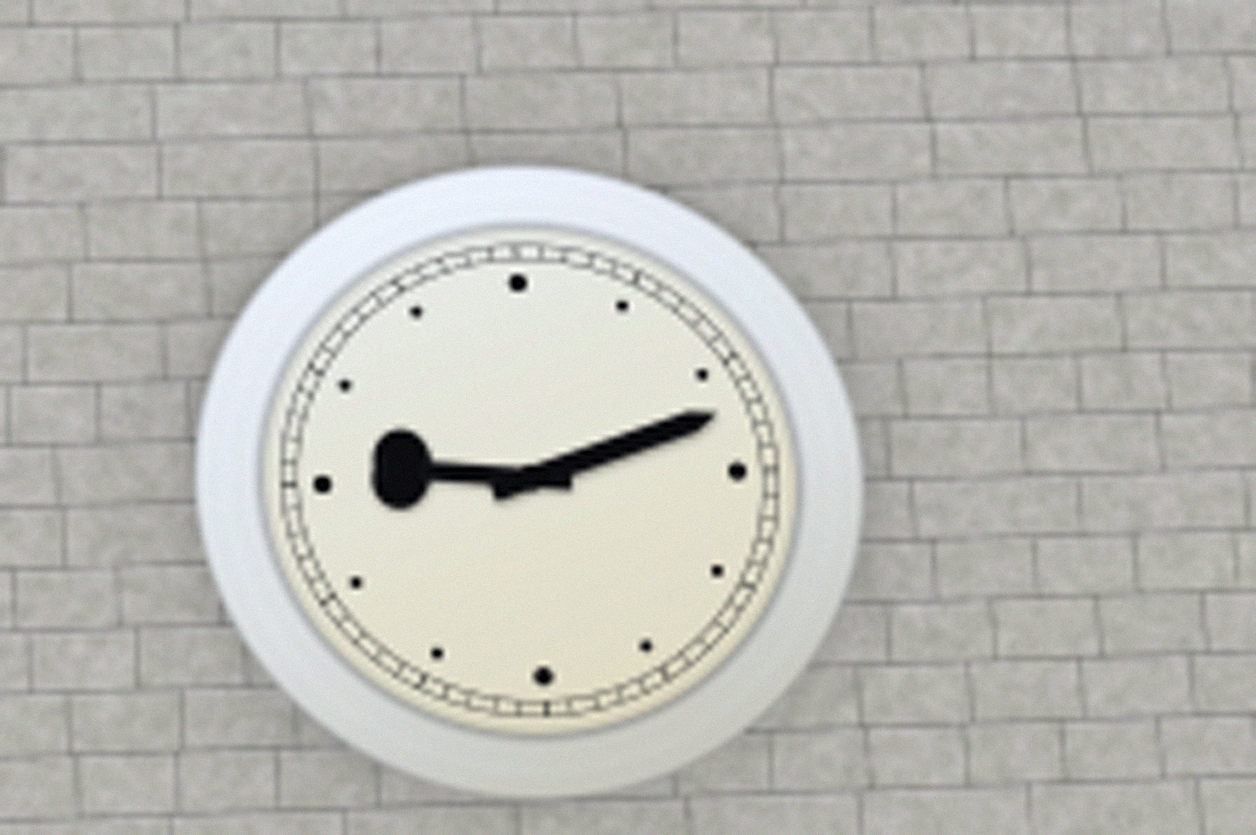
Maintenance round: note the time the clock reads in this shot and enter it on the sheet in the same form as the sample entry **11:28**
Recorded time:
**9:12**
